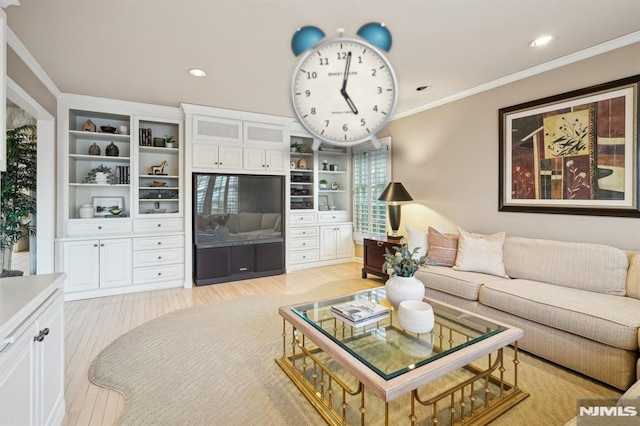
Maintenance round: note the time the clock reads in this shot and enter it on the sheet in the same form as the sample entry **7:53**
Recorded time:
**5:02**
